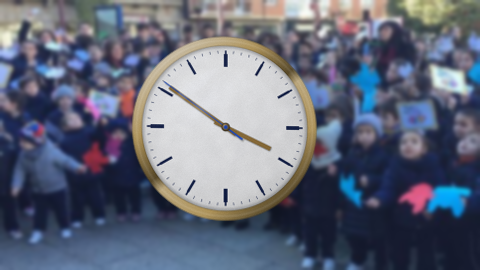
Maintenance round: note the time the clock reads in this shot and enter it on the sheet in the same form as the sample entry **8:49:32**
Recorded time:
**3:50:51**
